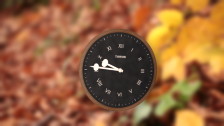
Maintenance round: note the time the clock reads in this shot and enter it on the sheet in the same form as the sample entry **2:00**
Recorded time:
**9:46**
